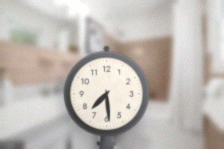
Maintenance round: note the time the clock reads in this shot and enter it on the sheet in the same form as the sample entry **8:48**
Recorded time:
**7:29**
